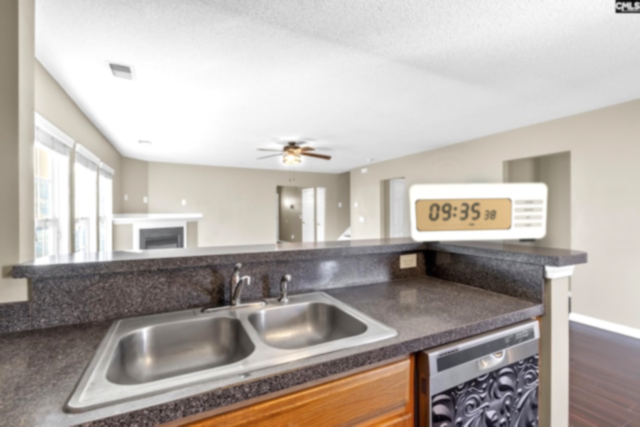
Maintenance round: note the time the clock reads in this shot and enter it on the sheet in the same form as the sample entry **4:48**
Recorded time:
**9:35**
